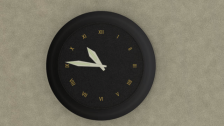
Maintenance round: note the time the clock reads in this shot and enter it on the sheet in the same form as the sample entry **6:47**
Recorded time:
**10:46**
